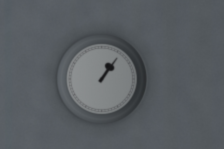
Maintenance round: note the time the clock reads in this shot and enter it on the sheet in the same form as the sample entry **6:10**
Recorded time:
**1:06**
